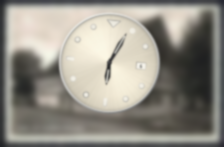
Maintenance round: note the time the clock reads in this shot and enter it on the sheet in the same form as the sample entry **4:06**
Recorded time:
**6:04**
